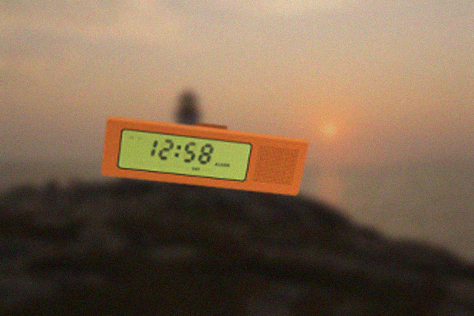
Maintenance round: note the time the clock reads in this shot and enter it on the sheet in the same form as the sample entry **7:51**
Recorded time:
**12:58**
